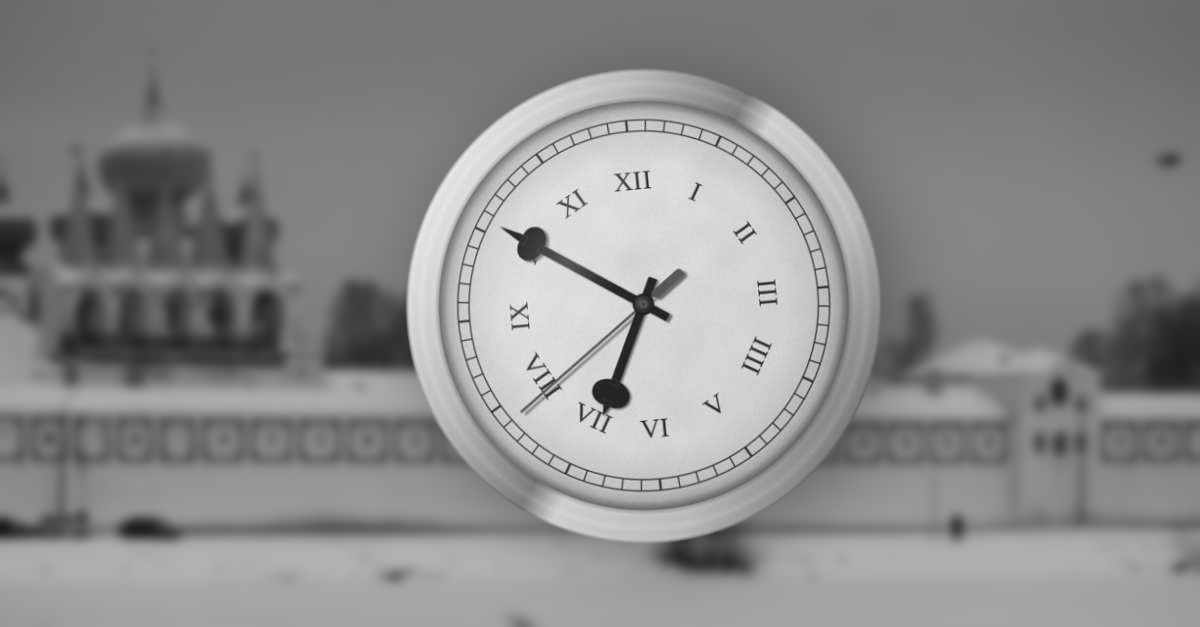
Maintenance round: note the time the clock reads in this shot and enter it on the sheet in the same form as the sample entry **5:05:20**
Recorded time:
**6:50:39**
